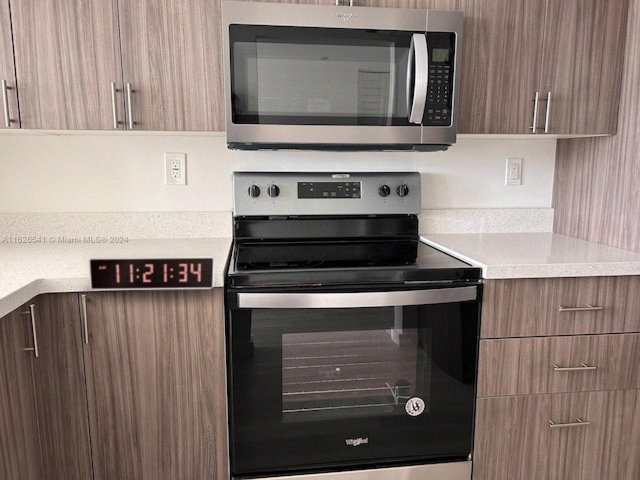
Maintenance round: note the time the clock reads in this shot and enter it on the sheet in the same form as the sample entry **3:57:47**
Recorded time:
**11:21:34**
